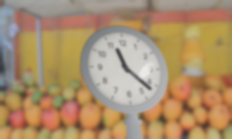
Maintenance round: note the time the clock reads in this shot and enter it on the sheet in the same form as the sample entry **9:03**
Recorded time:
**11:22**
